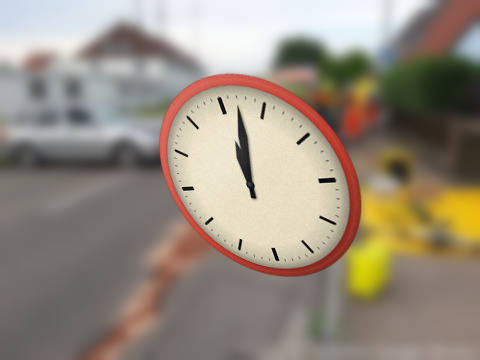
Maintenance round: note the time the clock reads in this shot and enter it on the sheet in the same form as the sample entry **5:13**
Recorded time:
**12:02**
